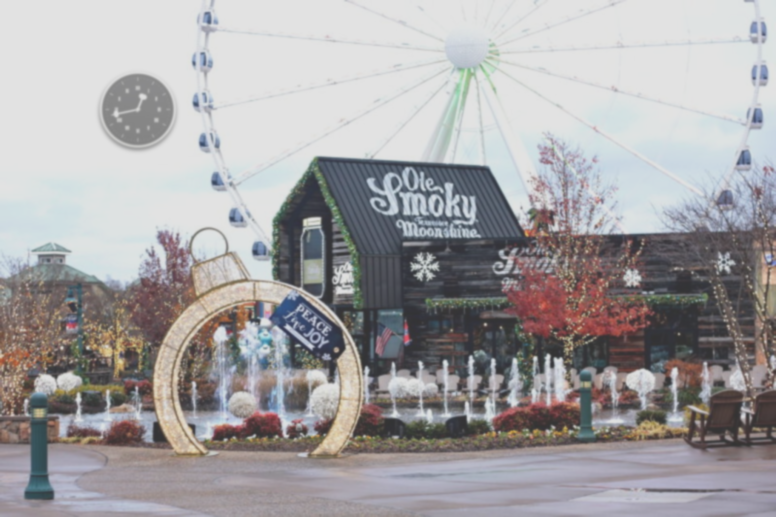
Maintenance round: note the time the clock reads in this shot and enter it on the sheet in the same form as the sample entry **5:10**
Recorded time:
**12:43**
